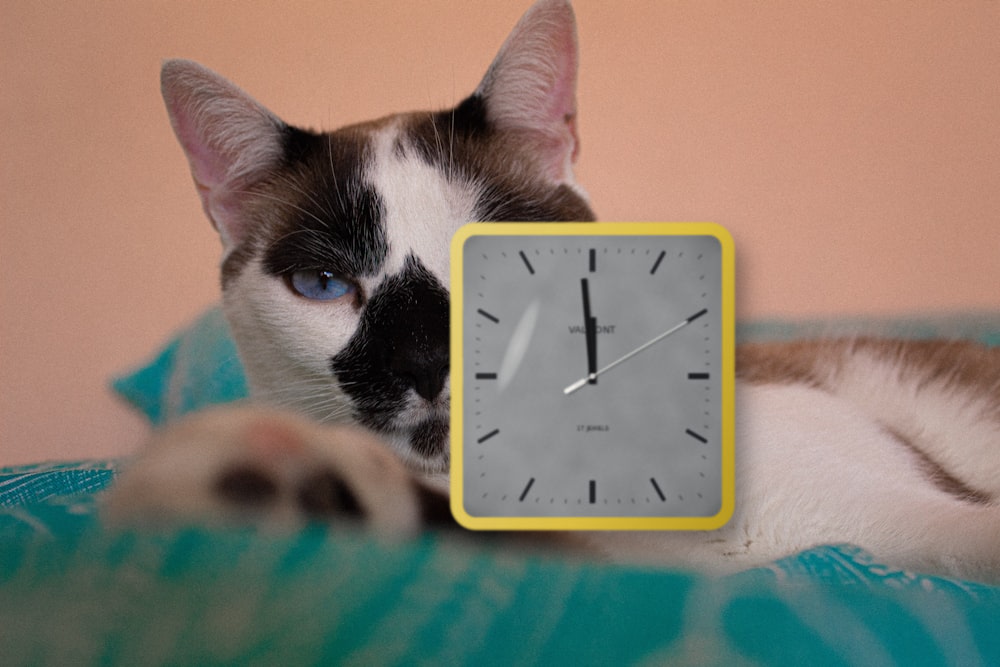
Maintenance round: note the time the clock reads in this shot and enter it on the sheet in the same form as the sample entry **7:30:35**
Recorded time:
**11:59:10**
